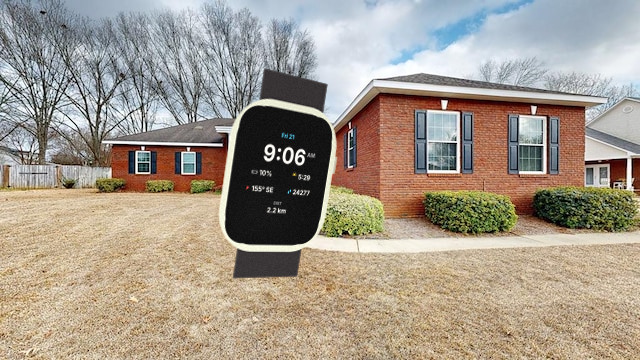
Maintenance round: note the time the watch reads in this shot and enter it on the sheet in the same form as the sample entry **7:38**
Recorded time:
**9:06**
